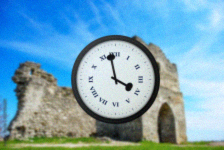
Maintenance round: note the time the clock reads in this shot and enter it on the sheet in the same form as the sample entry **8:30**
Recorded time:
**3:58**
